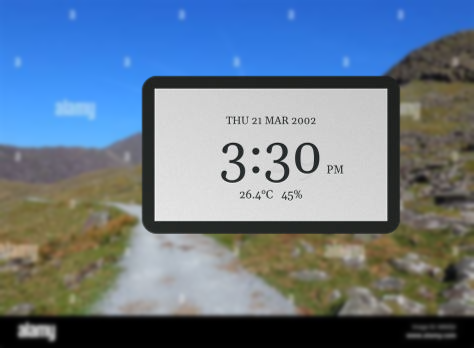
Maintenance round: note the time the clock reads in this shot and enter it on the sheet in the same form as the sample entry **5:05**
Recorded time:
**3:30**
